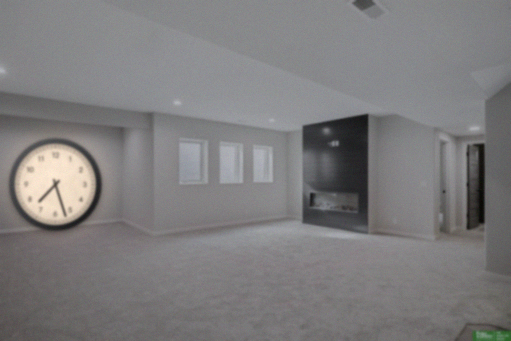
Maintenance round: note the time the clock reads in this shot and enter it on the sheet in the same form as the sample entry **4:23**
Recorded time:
**7:27**
